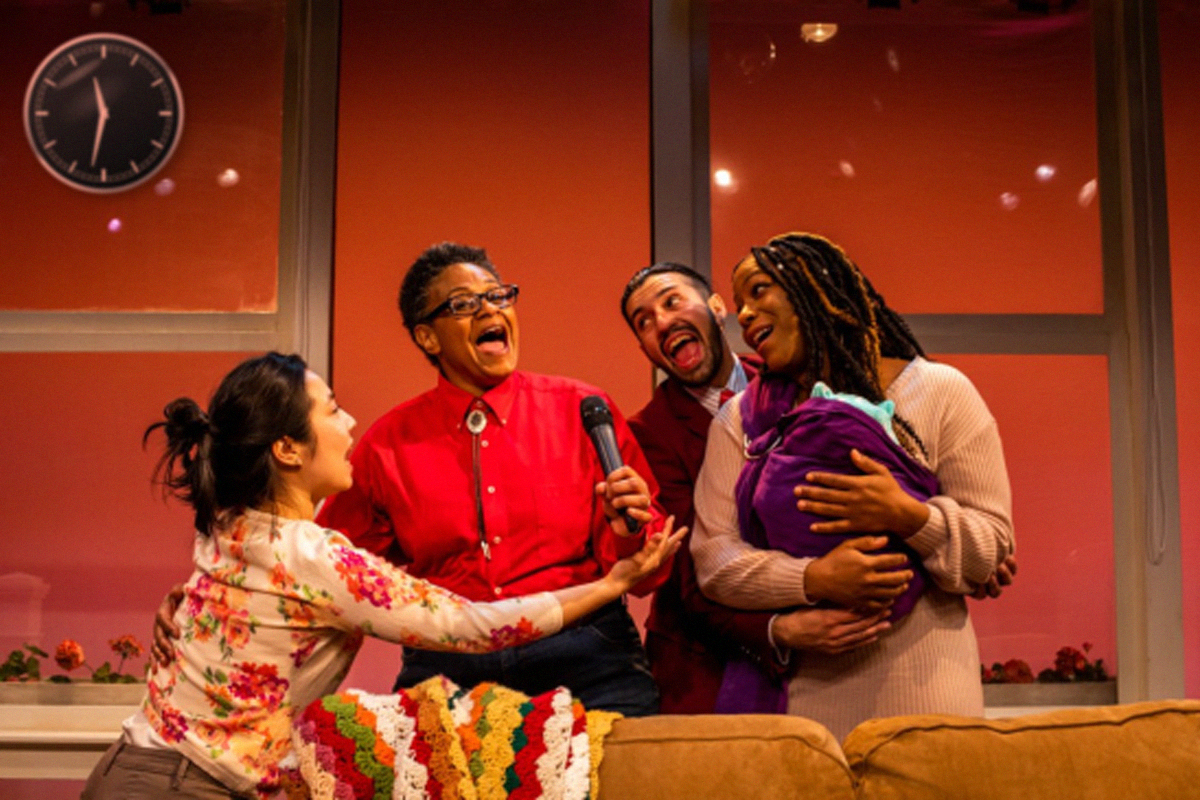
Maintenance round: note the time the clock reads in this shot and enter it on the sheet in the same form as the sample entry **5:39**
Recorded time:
**11:32**
